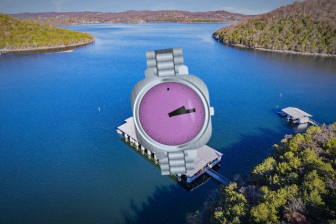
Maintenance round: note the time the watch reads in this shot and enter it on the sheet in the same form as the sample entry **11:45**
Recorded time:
**2:14**
